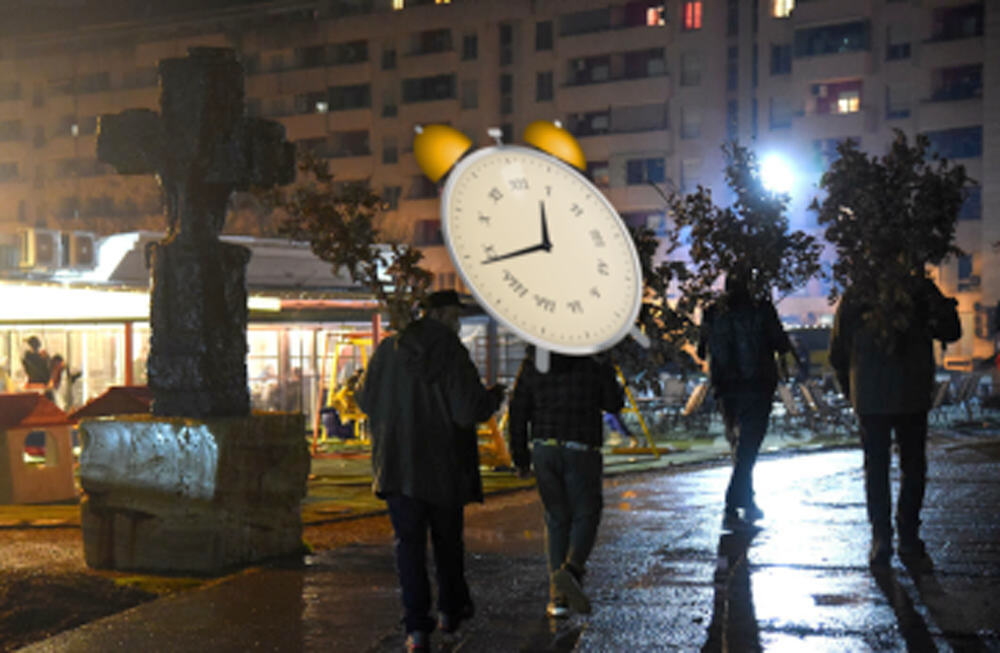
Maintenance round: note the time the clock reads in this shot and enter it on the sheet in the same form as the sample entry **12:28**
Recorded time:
**12:44**
